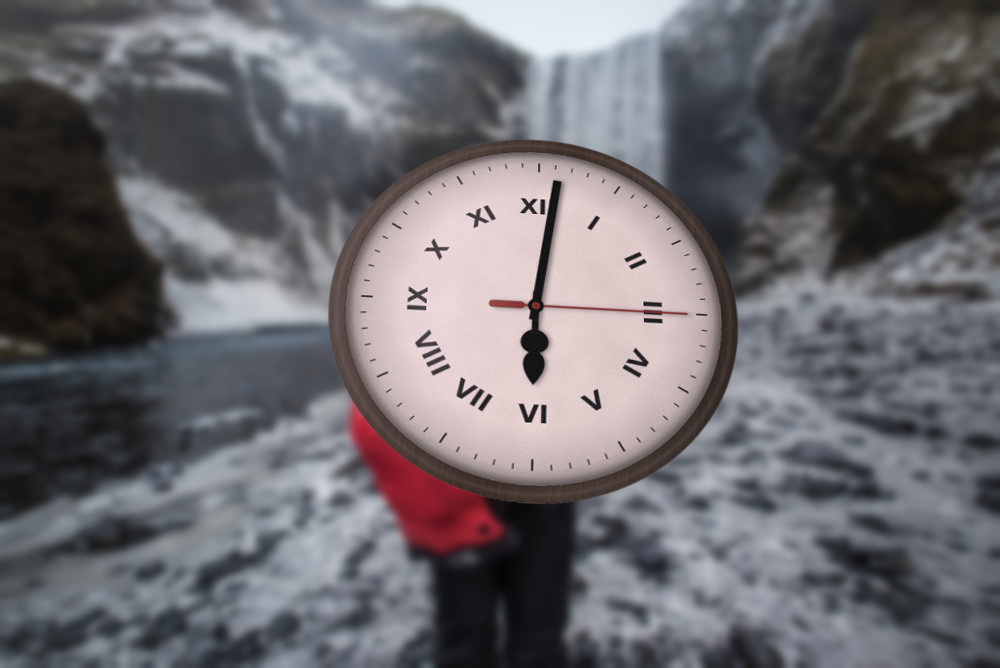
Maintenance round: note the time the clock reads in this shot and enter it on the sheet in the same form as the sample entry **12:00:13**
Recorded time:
**6:01:15**
